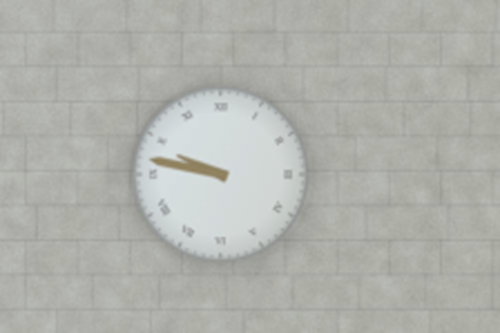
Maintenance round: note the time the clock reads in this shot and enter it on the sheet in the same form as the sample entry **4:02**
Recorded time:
**9:47**
